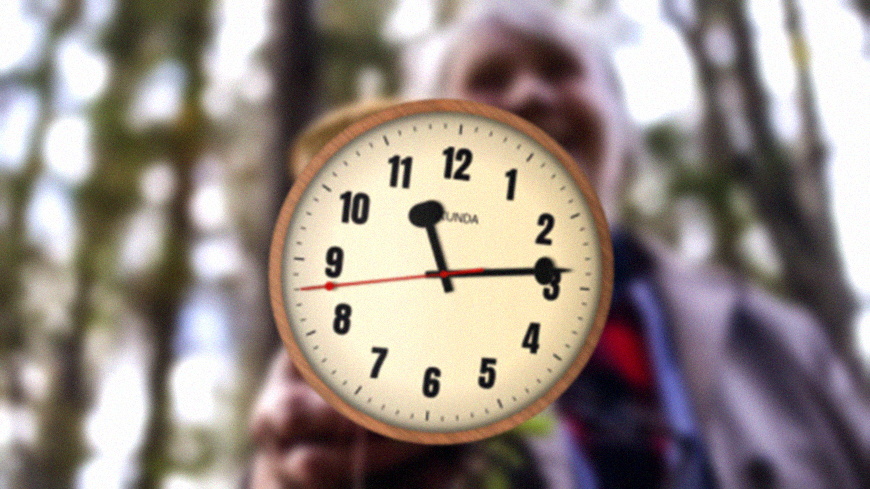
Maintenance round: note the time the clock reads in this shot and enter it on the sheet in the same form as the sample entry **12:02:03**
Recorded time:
**11:13:43**
